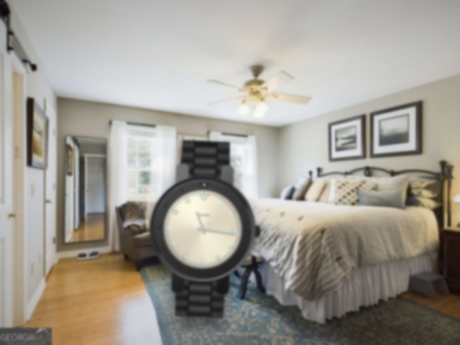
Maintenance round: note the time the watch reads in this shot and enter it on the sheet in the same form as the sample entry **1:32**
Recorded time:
**11:16**
